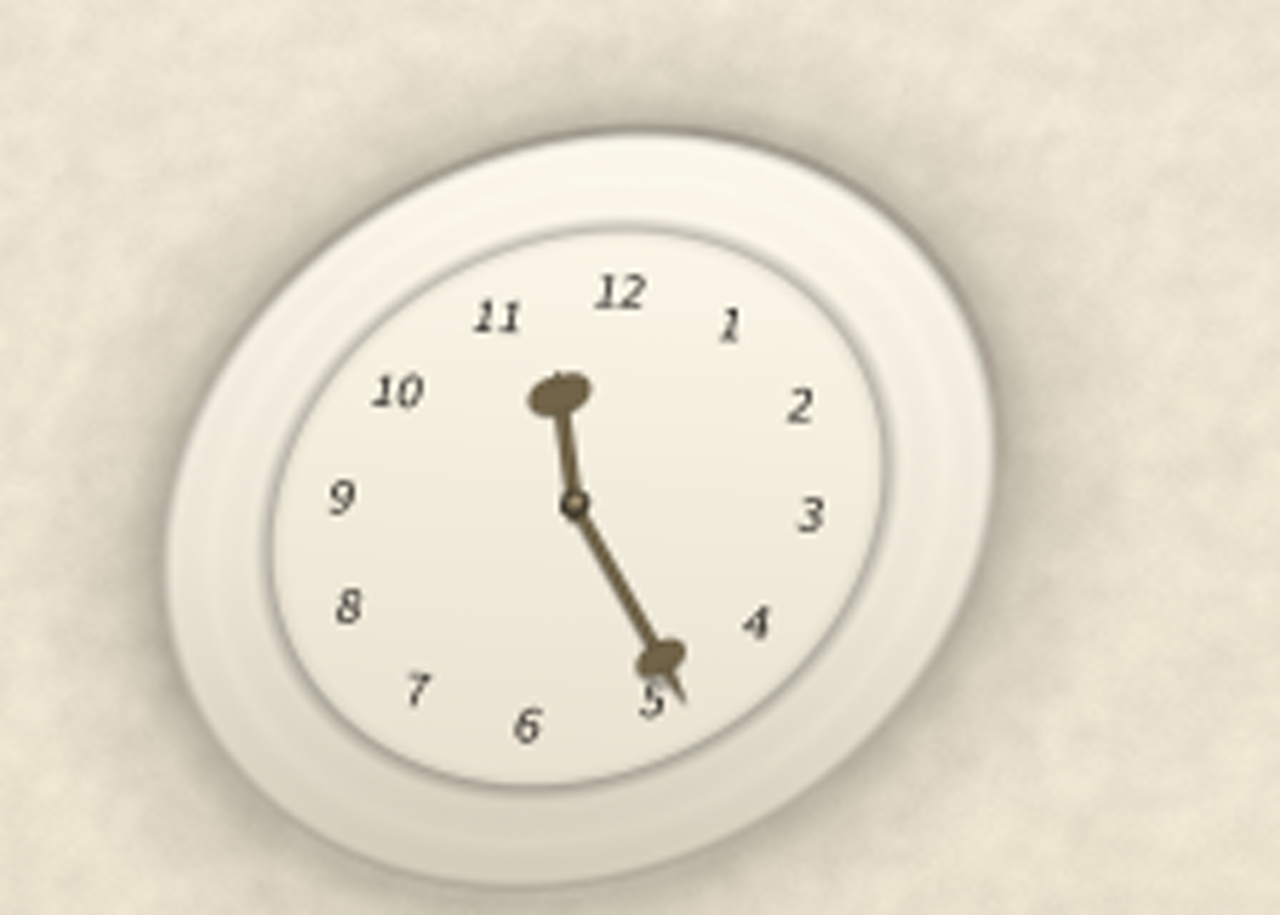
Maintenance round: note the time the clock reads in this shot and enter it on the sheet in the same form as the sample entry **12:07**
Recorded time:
**11:24**
